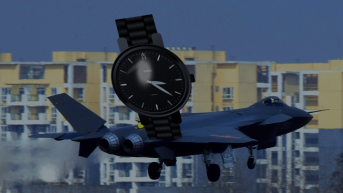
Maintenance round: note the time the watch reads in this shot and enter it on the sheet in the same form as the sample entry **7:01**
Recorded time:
**3:22**
